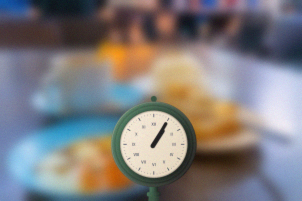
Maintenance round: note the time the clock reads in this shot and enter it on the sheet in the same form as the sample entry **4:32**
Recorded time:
**1:05**
